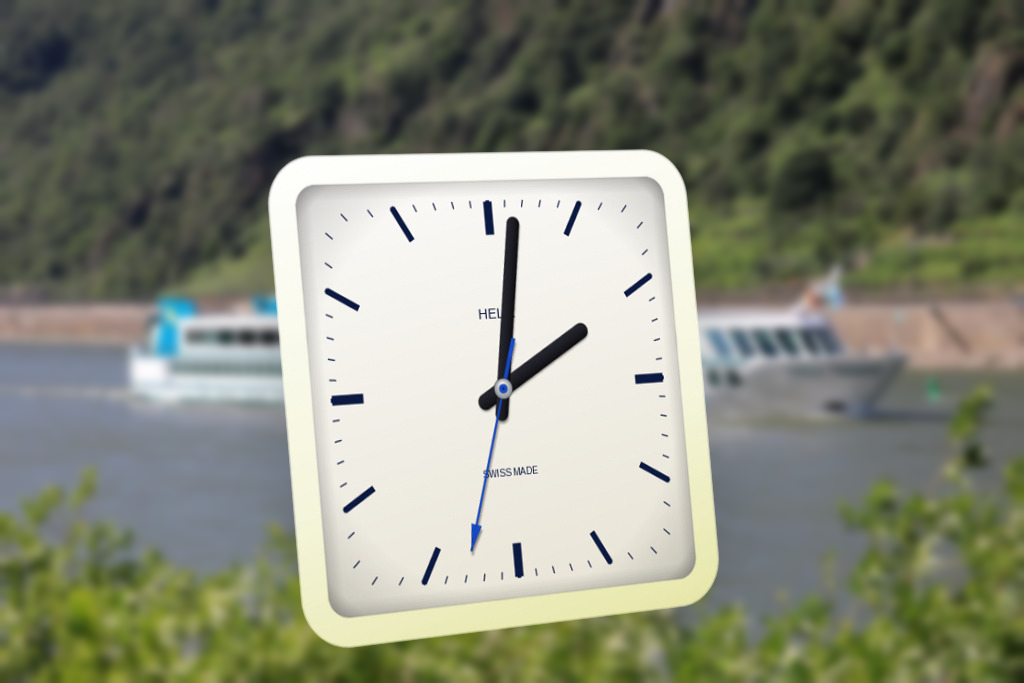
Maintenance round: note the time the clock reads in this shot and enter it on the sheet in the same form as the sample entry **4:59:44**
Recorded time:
**2:01:33**
